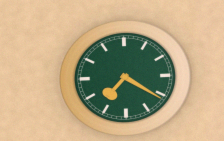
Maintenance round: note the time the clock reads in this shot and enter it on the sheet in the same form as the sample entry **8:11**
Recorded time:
**7:21**
